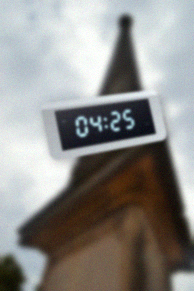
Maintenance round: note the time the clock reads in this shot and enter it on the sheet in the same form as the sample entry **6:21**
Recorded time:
**4:25**
